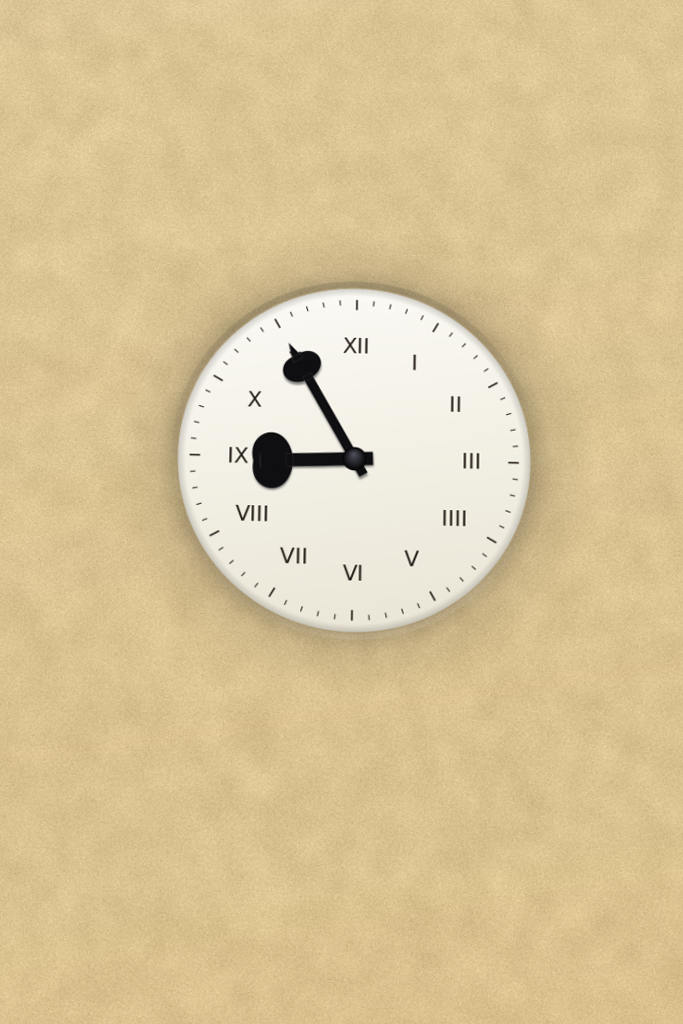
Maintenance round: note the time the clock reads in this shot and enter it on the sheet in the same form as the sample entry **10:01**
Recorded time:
**8:55**
